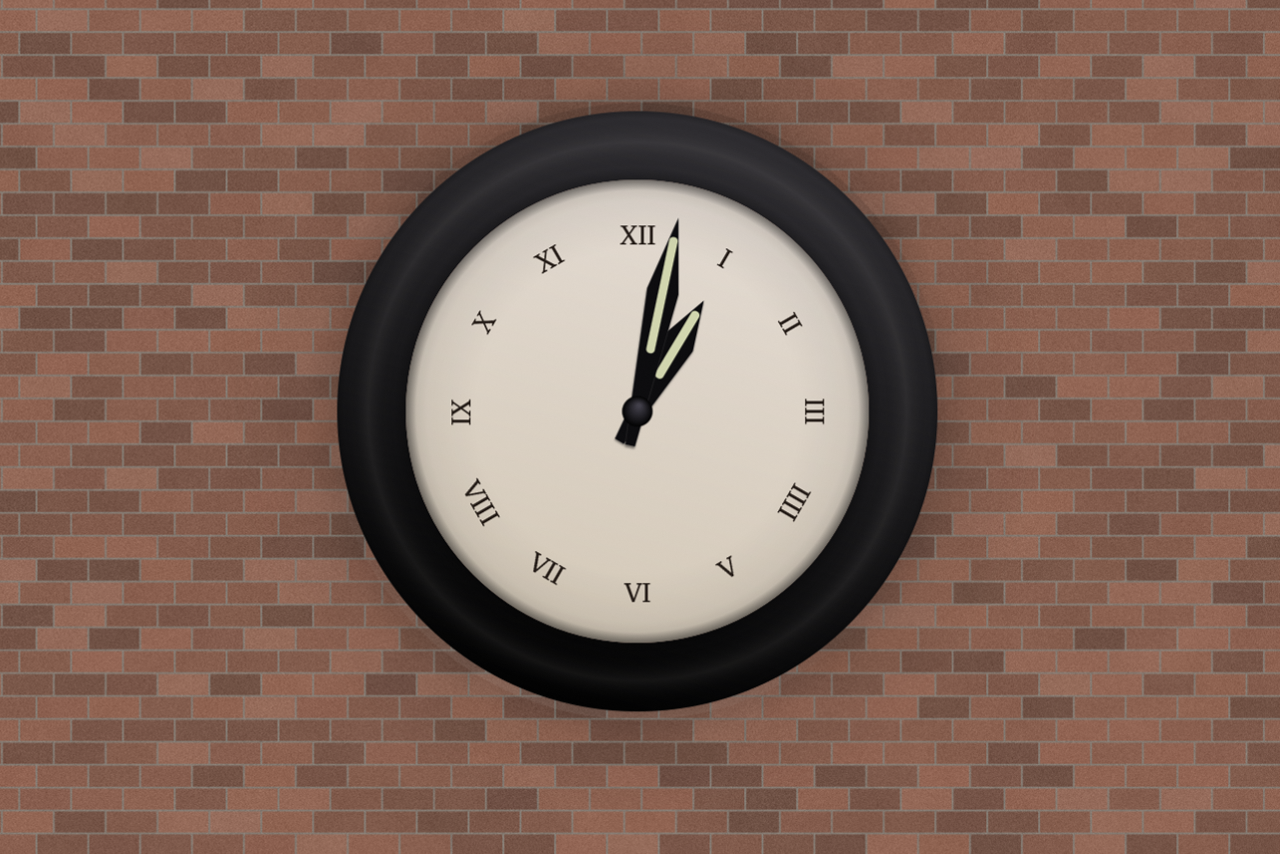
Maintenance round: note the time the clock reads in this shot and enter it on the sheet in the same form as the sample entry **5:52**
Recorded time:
**1:02**
